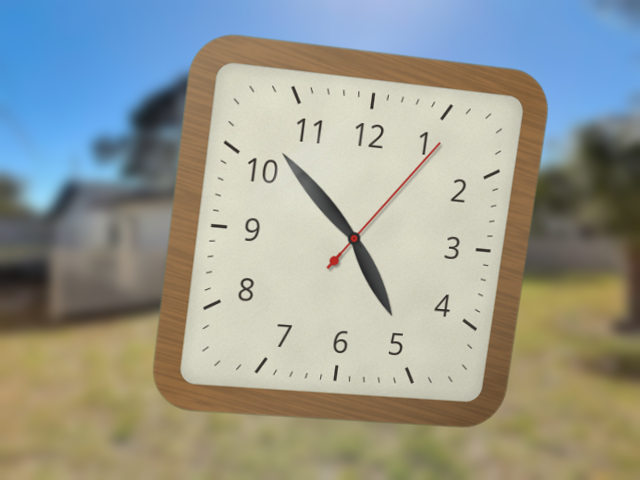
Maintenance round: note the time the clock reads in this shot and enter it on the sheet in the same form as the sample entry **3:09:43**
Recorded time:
**4:52:06**
